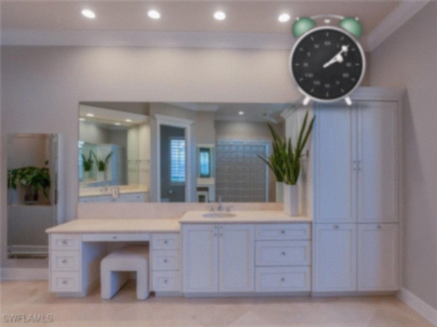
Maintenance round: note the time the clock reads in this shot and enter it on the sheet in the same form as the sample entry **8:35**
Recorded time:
**2:08**
